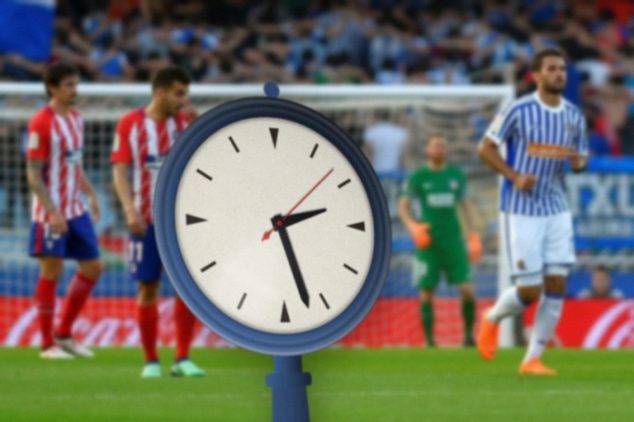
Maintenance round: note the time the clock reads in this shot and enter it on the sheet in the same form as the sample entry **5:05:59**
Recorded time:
**2:27:08**
